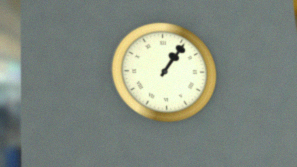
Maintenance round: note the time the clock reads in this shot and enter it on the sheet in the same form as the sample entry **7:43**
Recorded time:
**1:06**
